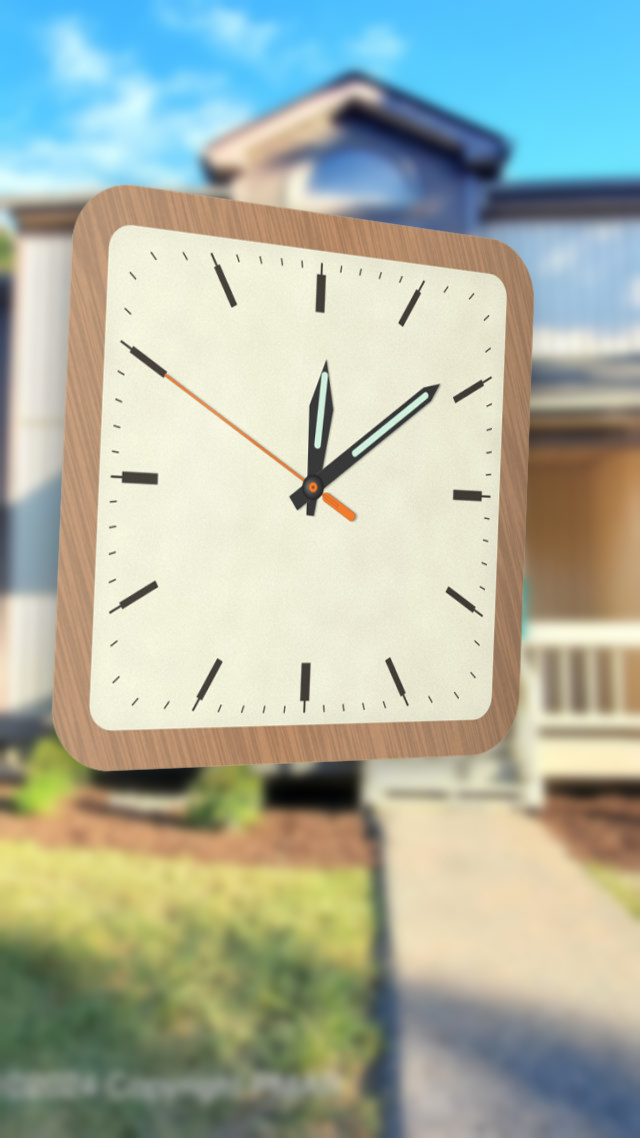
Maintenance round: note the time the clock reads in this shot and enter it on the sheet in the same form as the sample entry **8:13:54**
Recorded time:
**12:08:50**
